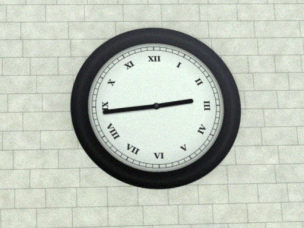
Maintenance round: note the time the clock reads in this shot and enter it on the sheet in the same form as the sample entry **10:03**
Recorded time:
**2:44**
